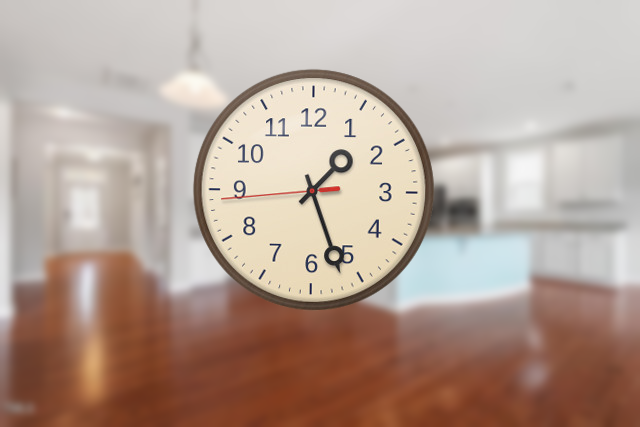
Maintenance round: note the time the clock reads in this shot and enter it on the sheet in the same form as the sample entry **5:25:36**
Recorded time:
**1:26:44**
